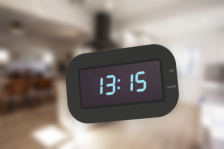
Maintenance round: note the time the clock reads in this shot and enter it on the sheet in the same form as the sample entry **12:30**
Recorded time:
**13:15**
